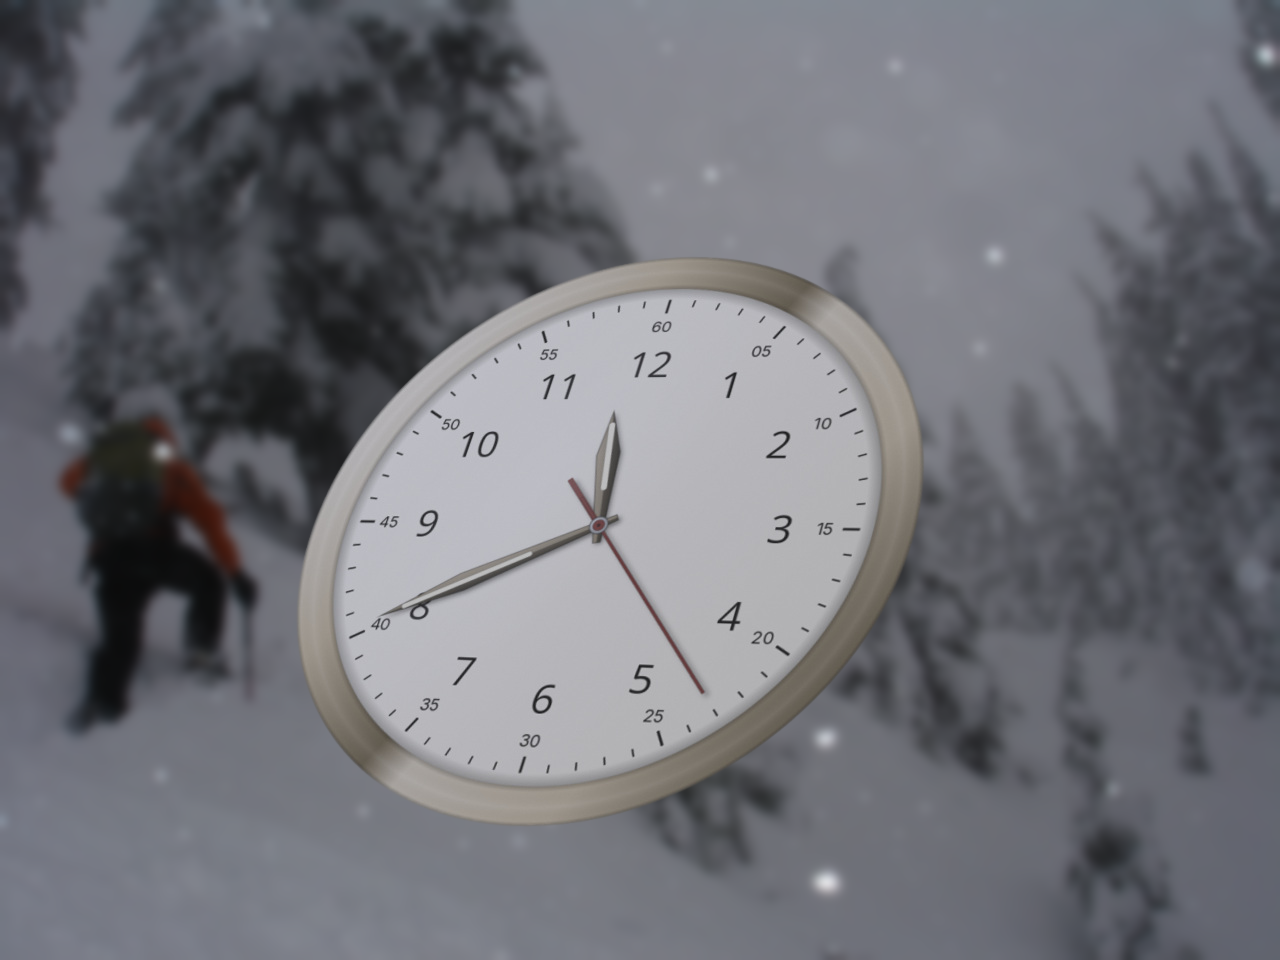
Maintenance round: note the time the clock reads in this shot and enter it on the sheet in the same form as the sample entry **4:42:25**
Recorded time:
**11:40:23**
